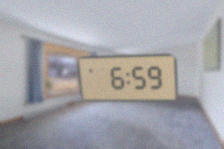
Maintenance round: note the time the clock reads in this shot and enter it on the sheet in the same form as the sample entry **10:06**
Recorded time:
**6:59**
